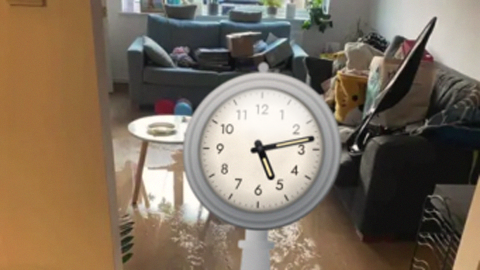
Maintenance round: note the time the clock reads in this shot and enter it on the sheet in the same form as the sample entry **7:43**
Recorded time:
**5:13**
